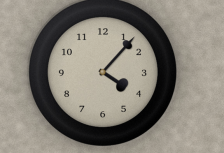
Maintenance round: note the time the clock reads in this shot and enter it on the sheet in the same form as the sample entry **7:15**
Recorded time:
**4:07**
